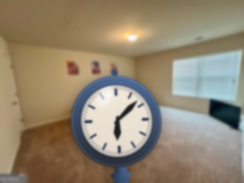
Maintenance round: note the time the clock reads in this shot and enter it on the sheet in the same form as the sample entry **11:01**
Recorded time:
**6:08**
